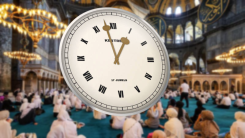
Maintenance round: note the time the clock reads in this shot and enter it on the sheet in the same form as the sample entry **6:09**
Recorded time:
**12:58**
